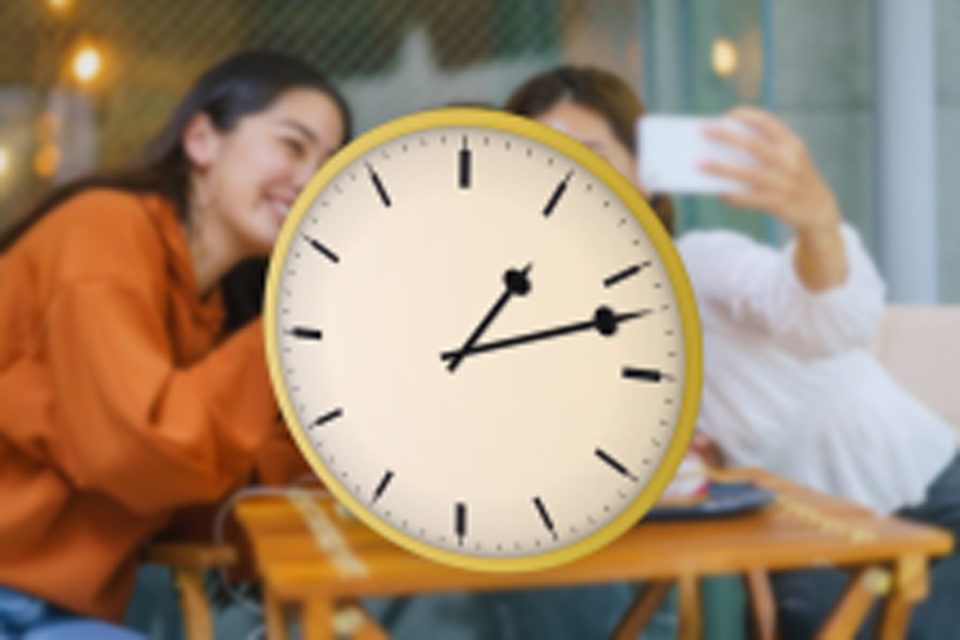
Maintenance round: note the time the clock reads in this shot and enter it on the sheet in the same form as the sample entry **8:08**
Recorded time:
**1:12**
